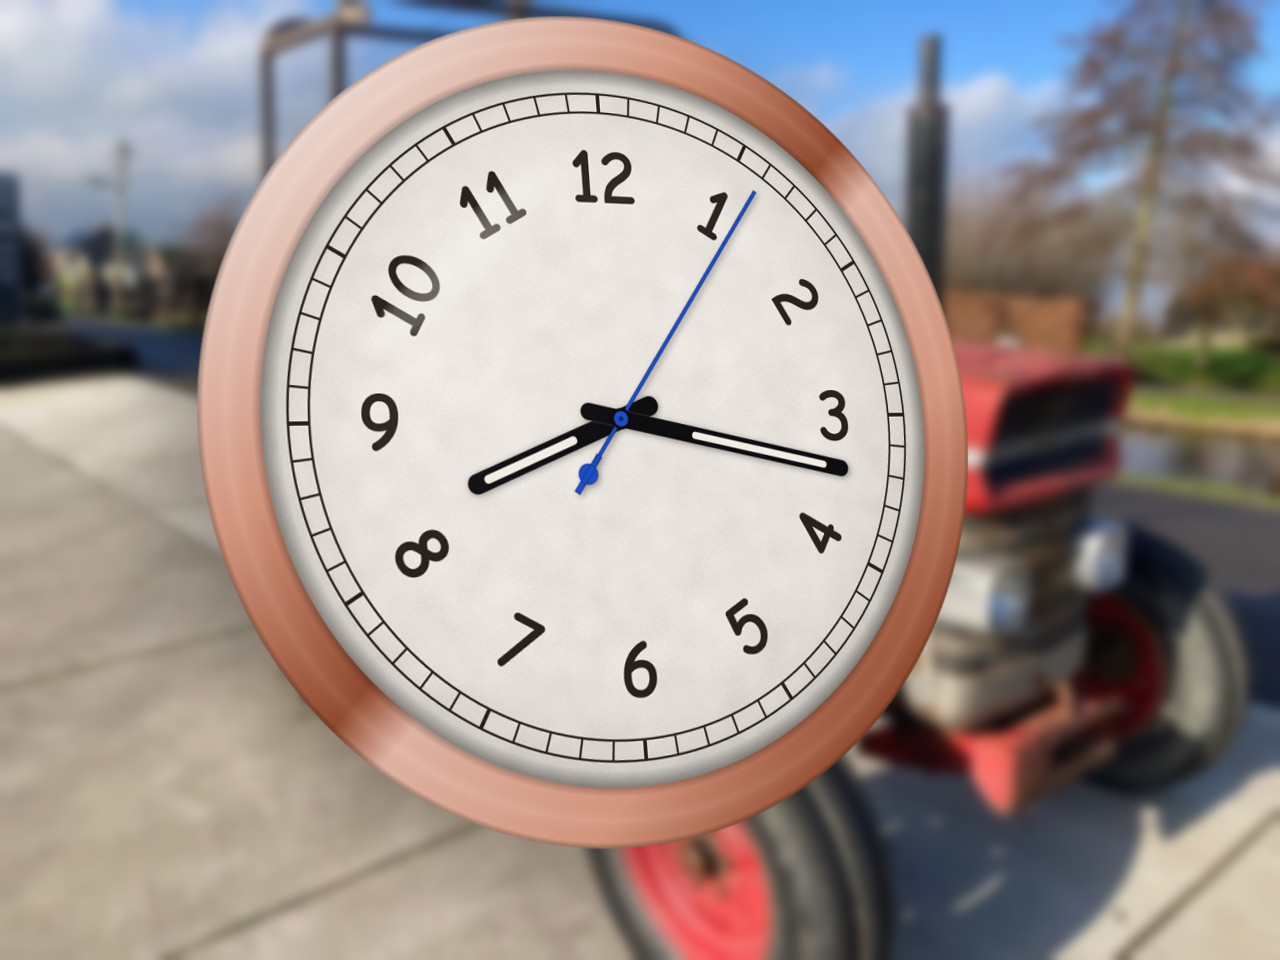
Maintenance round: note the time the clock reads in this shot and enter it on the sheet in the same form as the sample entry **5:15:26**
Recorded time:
**8:17:06**
